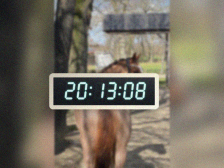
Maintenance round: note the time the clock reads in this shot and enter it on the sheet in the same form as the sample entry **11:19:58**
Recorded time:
**20:13:08**
